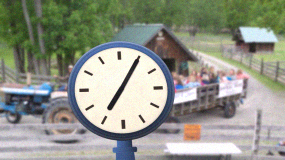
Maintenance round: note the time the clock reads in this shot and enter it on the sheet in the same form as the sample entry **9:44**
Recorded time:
**7:05**
